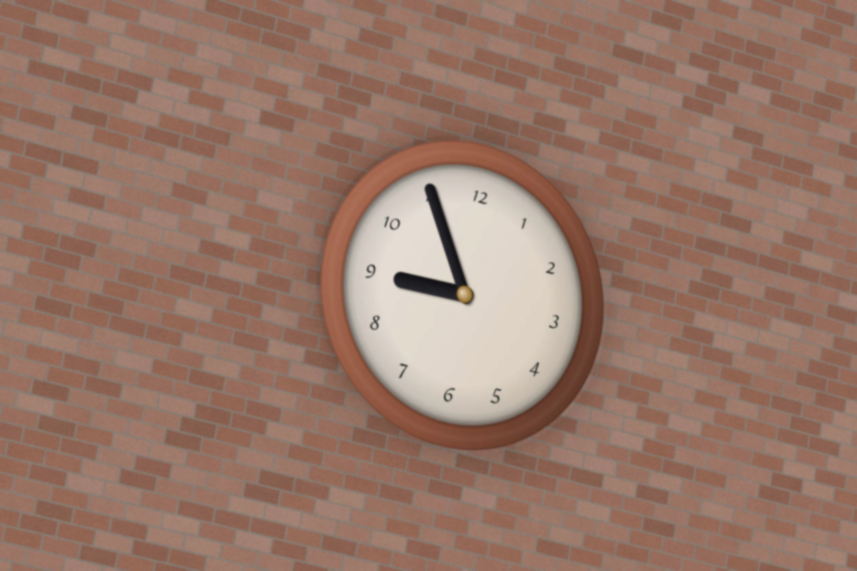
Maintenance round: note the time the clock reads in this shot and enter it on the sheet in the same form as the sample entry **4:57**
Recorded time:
**8:55**
